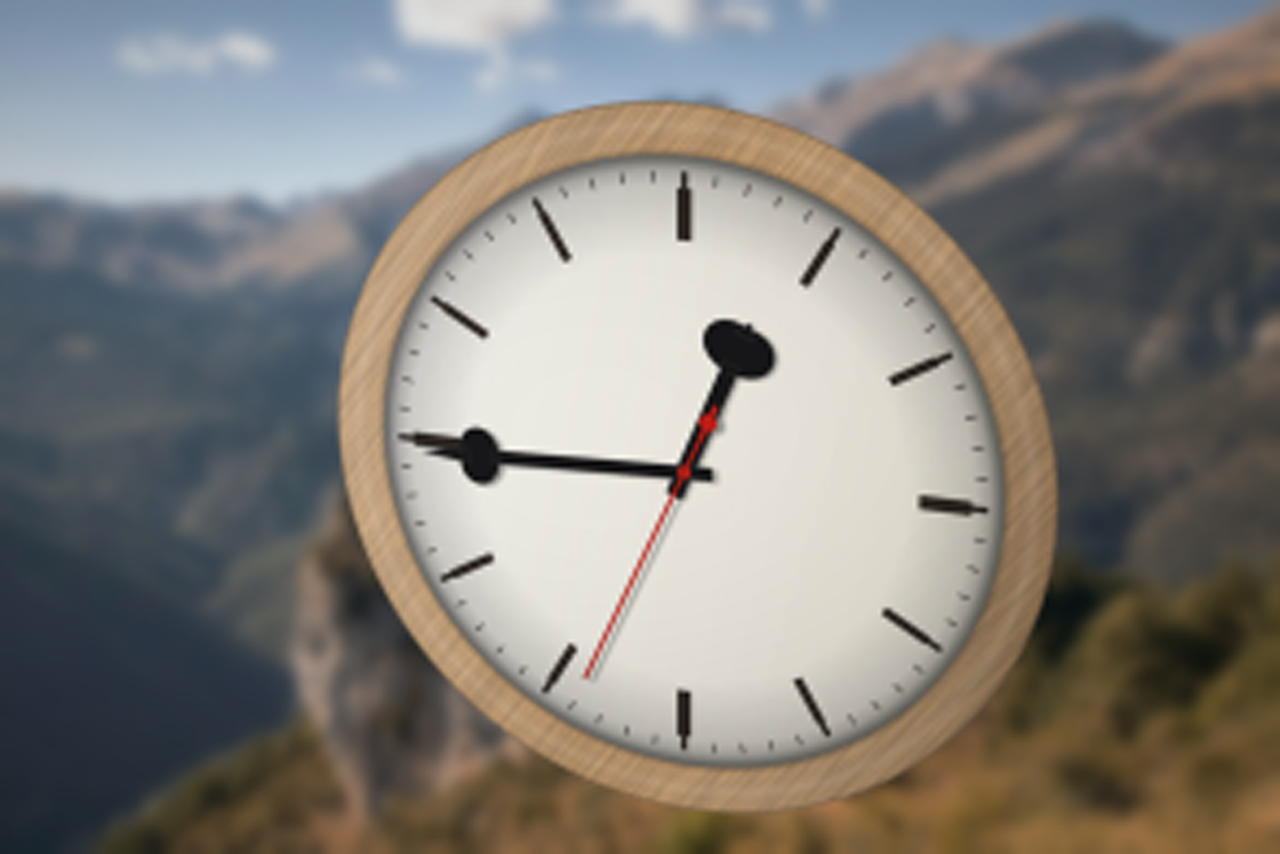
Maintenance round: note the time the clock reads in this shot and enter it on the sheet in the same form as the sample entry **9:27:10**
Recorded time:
**12:44:34**
